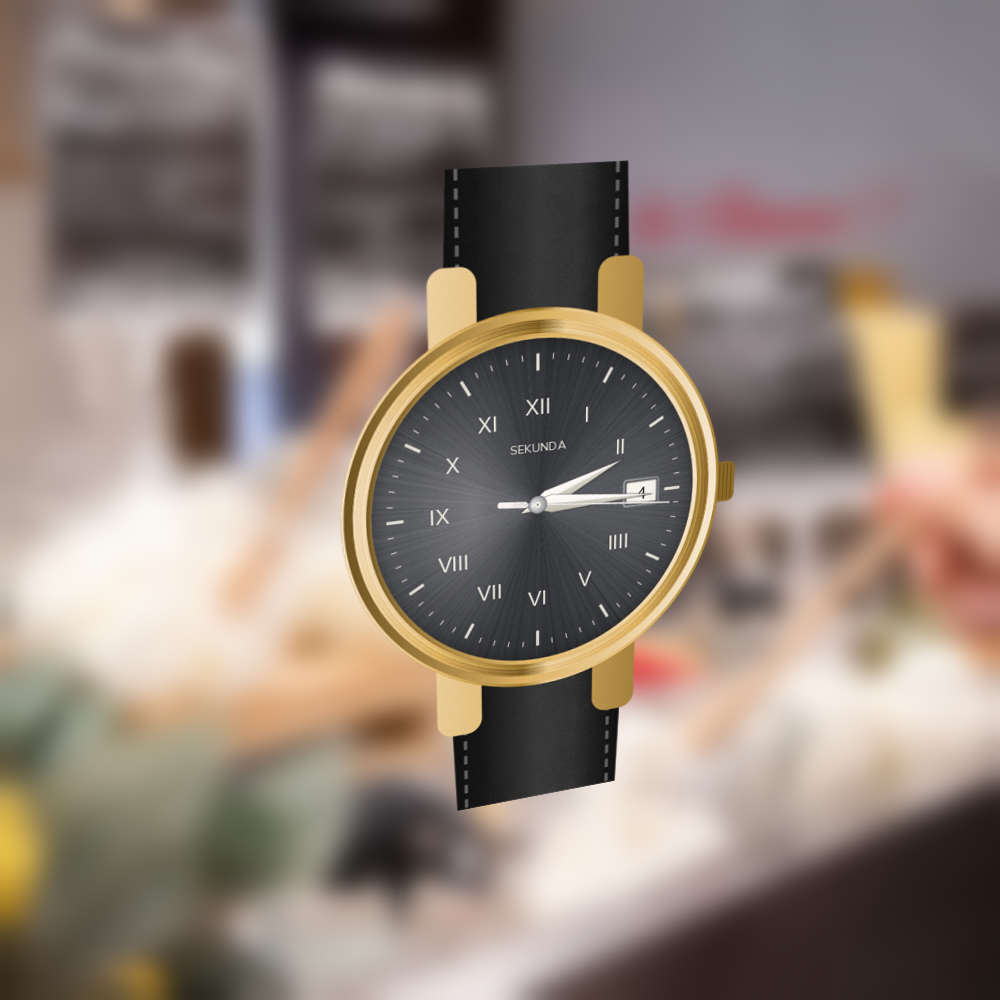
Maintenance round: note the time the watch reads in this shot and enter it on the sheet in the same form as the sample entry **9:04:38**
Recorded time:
**2:15:16**
